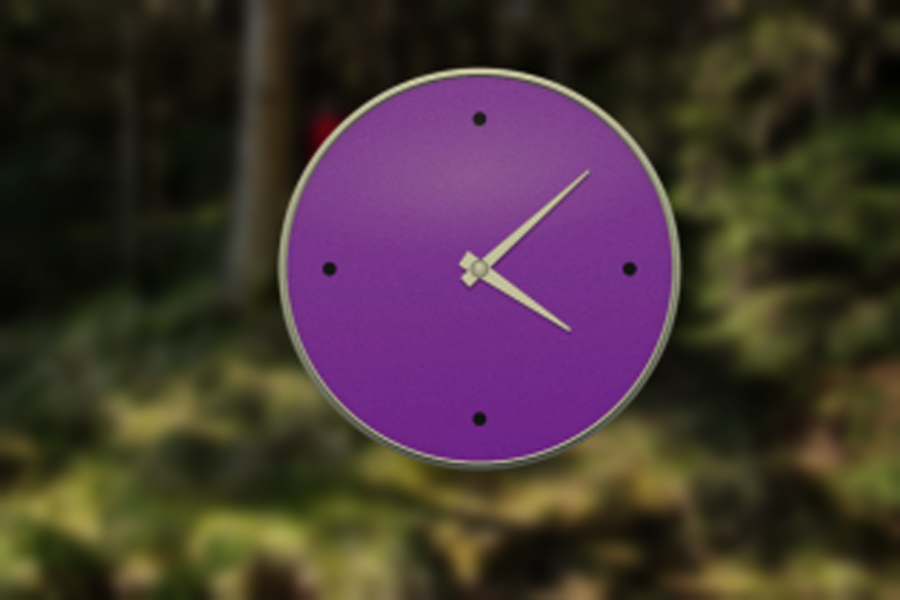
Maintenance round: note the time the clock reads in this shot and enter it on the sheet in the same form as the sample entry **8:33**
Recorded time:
**4:08**
